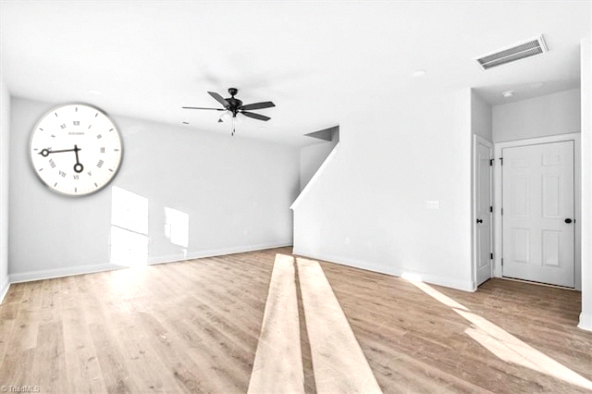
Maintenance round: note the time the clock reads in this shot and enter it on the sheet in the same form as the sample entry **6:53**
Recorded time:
**5:44**
